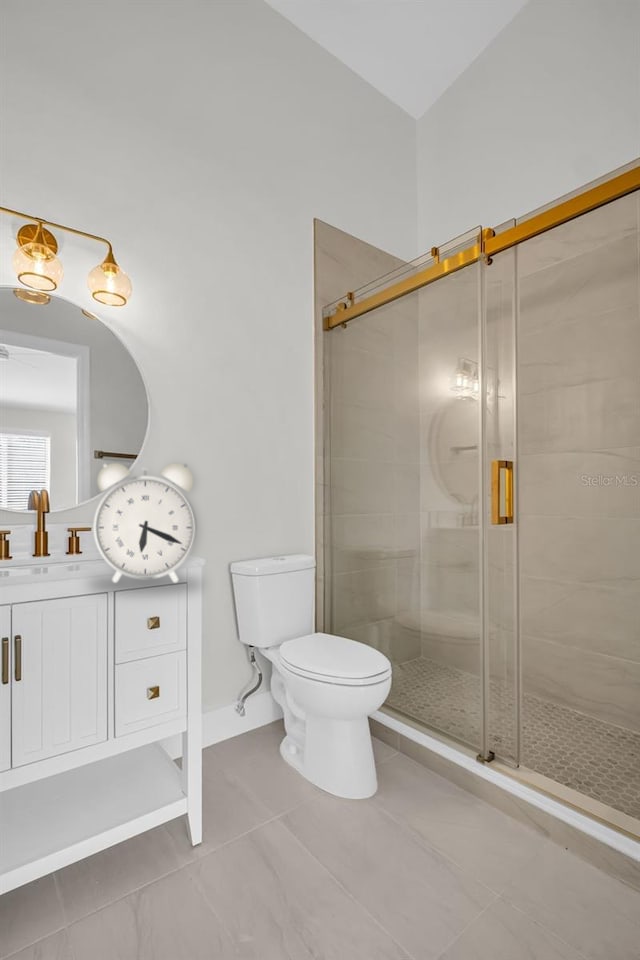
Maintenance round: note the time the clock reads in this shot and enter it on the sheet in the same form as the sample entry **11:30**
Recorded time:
**6:19**
